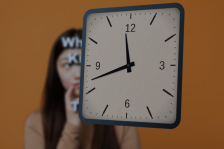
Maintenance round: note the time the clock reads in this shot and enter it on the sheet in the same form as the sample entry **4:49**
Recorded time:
**11:42**
